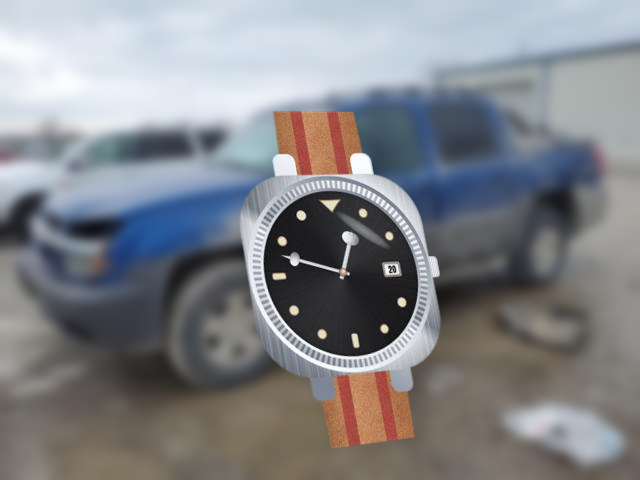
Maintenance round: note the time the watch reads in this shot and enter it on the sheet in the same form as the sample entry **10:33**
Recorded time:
**12:48**
